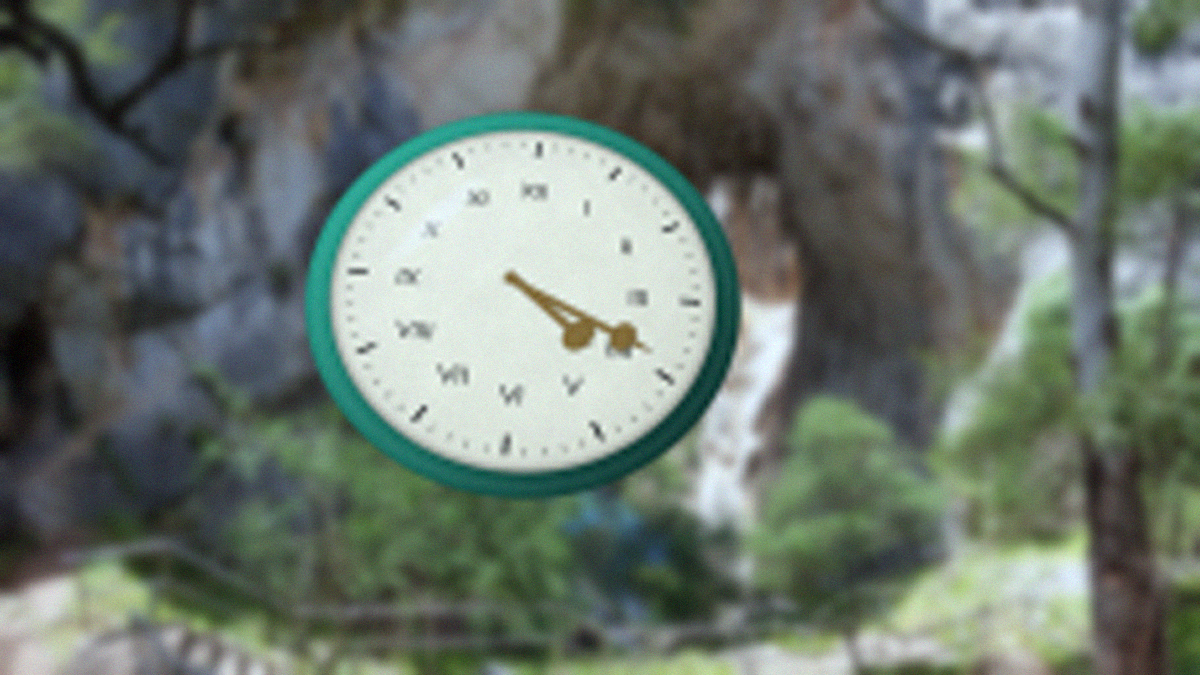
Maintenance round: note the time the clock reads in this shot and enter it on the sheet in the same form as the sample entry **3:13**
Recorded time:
**4:19**
